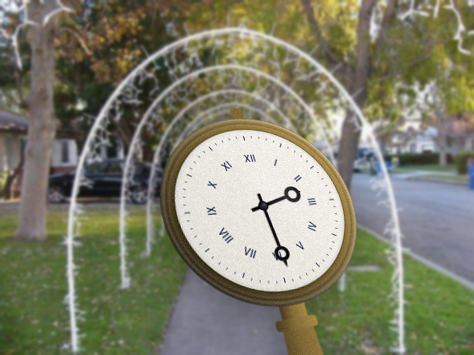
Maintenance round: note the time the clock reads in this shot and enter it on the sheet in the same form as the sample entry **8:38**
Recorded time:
**2:29**
